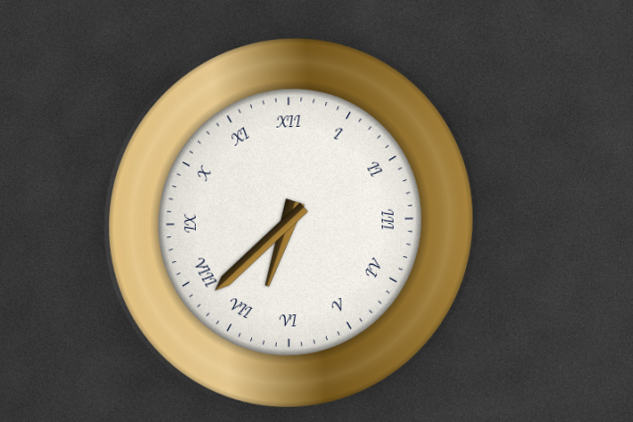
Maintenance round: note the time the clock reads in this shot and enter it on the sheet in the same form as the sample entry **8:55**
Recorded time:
**6:38**
